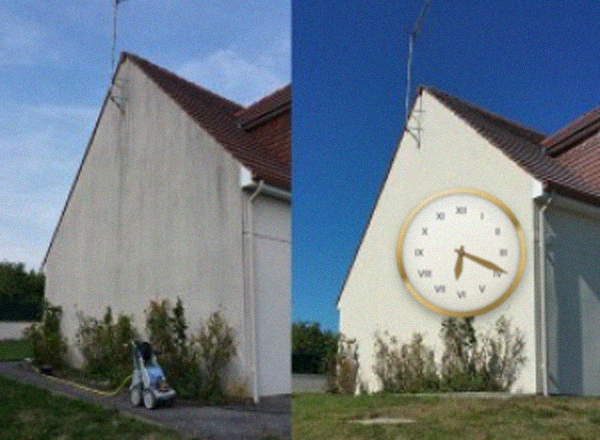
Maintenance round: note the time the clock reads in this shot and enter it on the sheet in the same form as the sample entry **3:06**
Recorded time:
**6:19**
